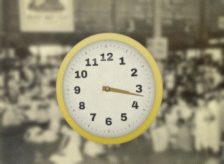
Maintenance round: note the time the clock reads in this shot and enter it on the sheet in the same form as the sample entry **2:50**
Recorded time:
**3:17**
